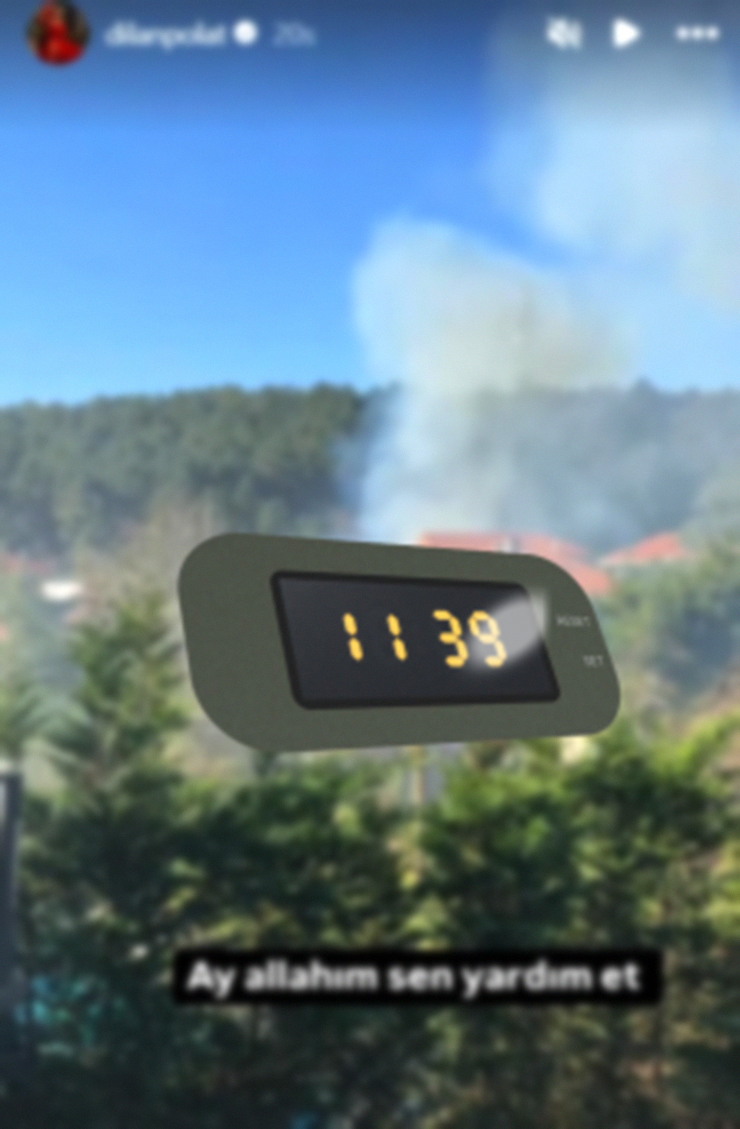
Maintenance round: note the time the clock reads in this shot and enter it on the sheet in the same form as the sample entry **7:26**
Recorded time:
**11:39**
